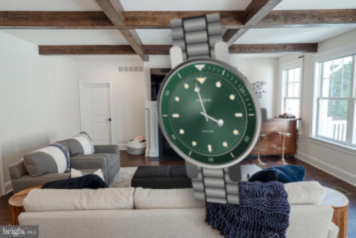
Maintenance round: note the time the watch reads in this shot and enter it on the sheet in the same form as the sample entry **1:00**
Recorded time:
**3:58**
